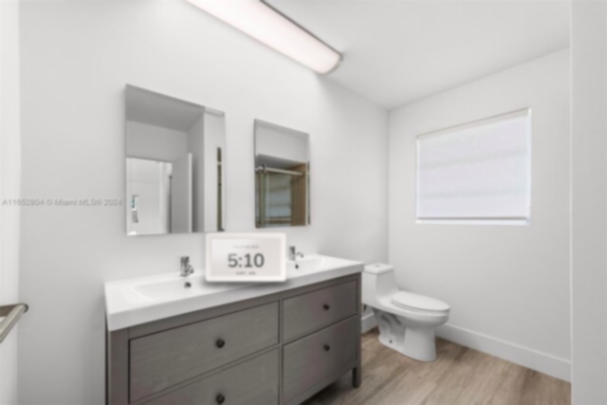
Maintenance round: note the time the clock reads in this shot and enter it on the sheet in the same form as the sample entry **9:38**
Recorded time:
**5:10**
